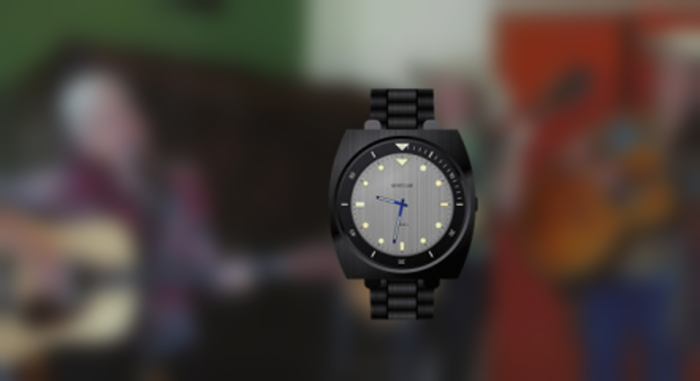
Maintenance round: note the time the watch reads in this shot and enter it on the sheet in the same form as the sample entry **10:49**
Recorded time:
**9:32**
